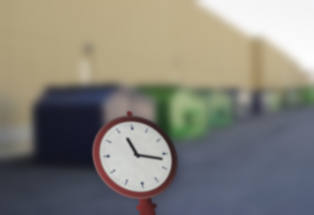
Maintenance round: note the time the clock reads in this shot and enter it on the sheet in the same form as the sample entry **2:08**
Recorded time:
**11:17**
